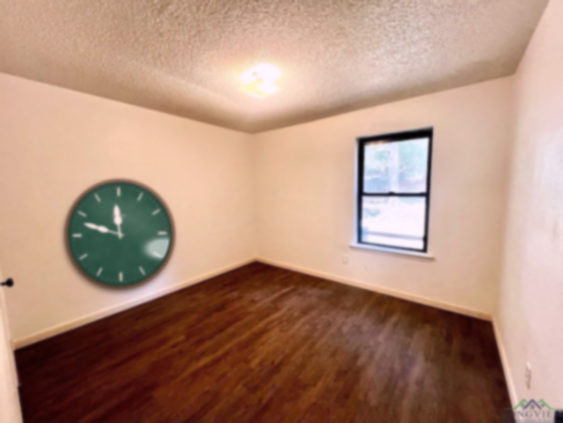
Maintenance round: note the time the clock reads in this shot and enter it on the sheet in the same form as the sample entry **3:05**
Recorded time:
**11:48**
